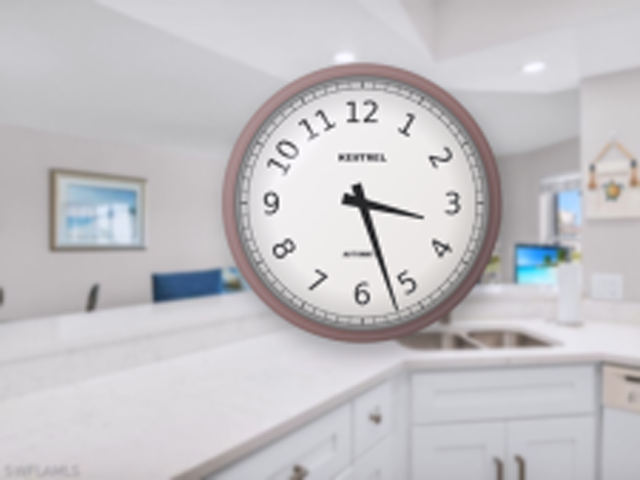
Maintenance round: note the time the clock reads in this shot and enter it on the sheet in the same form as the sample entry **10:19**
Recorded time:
**3:27**
